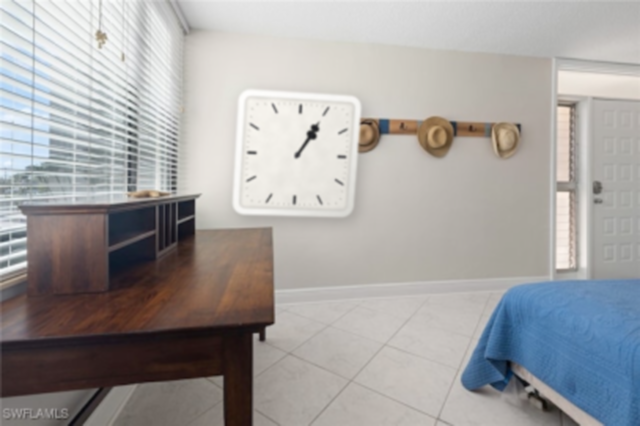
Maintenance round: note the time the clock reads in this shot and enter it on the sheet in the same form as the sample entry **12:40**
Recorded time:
**1:05**
